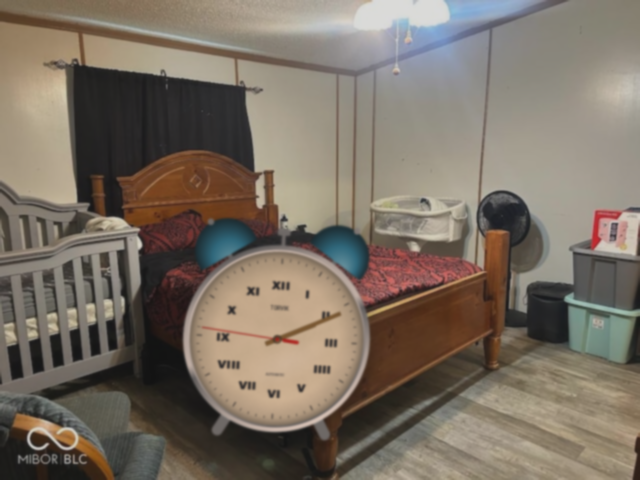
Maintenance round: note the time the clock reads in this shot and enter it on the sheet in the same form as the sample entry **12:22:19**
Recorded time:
**2:10:46**
